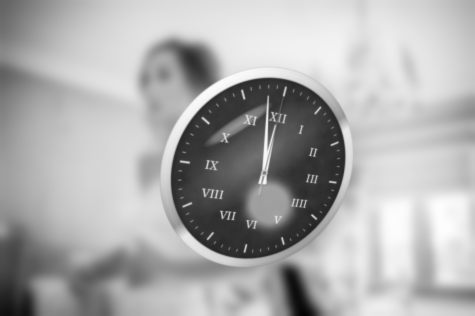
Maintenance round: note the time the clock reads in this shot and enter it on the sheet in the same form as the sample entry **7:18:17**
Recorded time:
**11:58:00**
